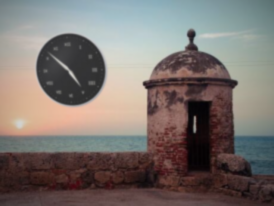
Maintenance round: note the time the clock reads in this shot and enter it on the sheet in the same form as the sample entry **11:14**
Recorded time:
**4:52**
